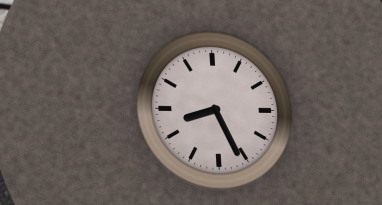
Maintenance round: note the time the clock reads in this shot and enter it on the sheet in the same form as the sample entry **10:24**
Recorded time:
**8:26**
